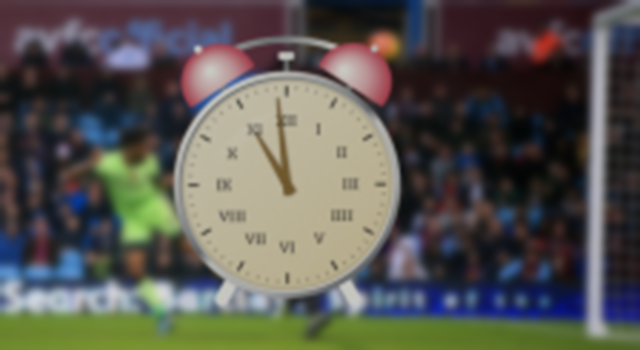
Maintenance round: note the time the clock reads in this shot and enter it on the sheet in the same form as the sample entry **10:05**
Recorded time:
**10:59**
